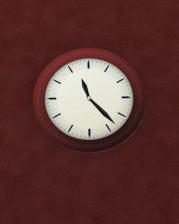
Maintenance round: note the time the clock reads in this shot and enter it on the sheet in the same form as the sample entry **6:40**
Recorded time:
**11:23**
